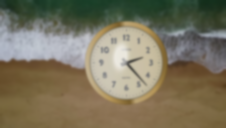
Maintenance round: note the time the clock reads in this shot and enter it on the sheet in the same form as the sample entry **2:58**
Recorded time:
**2:23**
